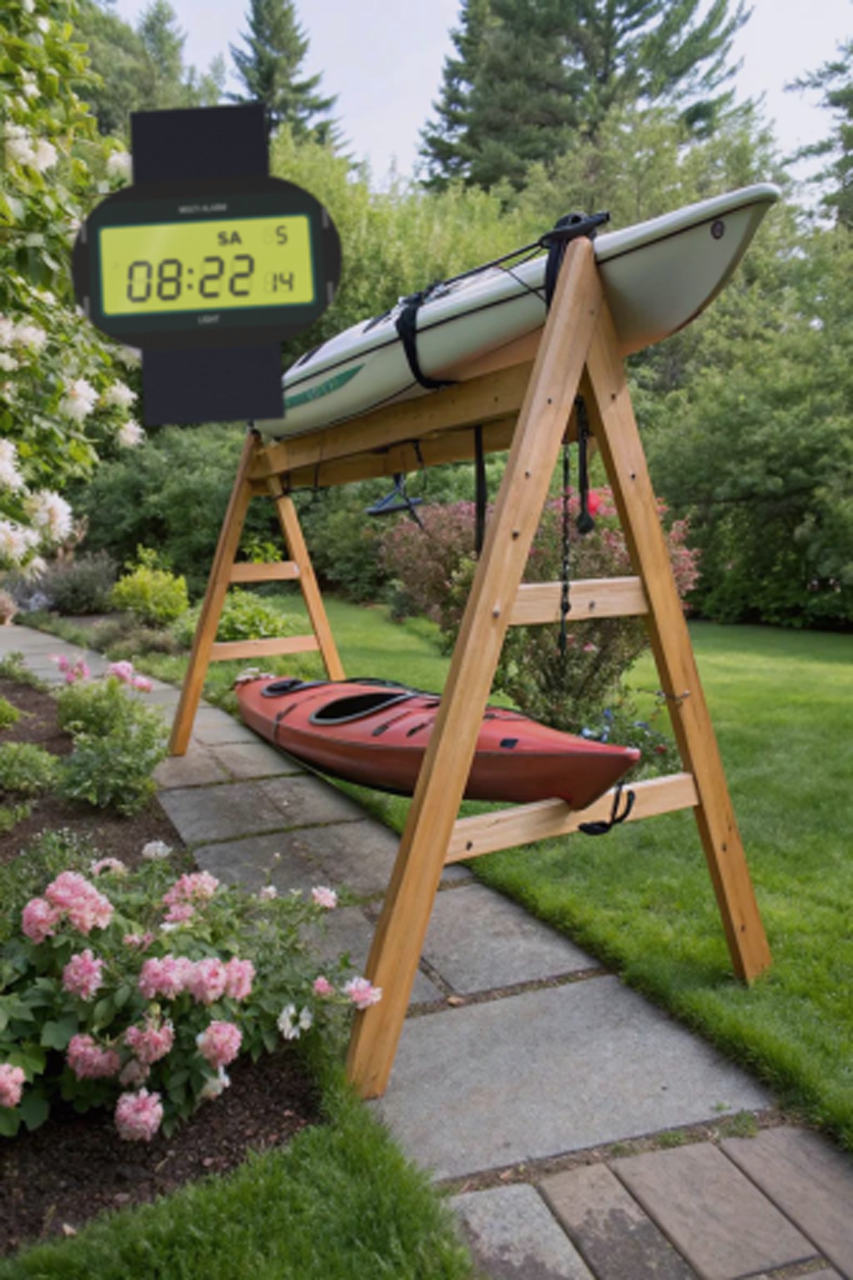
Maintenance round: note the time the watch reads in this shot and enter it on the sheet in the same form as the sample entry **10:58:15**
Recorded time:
**8:22:14**
